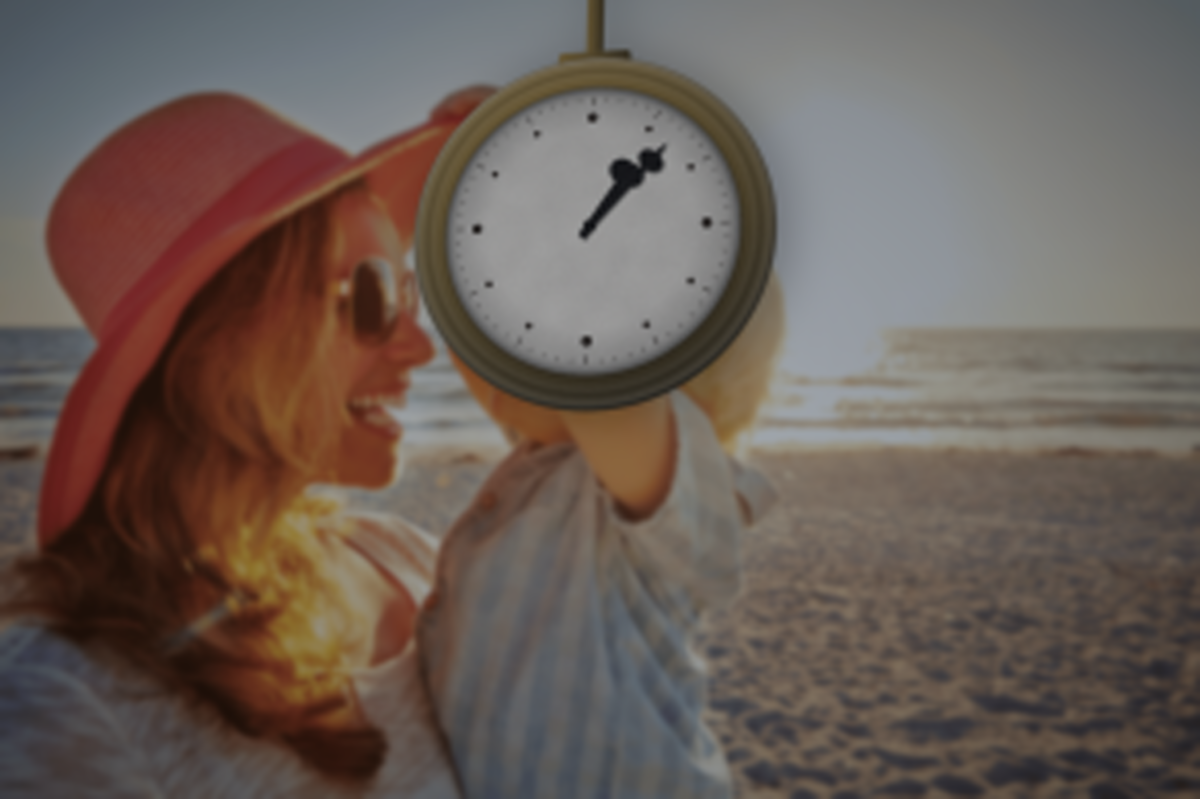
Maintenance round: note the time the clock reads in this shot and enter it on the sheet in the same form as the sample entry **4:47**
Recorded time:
**1:07**
